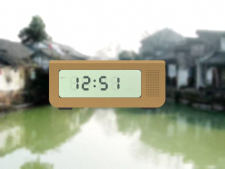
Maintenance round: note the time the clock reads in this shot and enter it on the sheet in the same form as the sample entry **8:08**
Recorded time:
**12:51**
